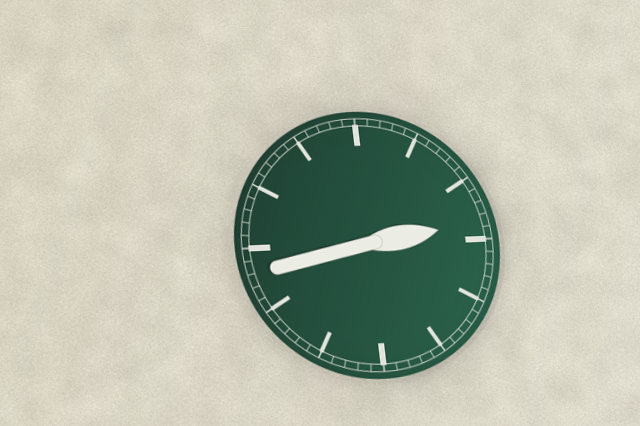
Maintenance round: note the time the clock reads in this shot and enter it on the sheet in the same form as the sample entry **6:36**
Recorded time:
**2:43**
